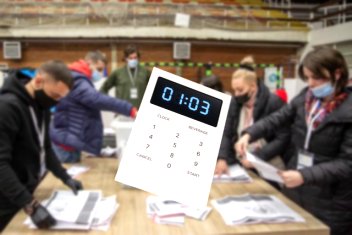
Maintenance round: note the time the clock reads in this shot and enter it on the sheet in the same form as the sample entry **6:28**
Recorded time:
**1:03**
